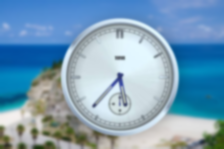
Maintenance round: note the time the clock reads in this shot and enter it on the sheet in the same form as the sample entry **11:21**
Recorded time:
**5:37**
